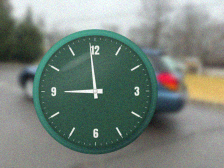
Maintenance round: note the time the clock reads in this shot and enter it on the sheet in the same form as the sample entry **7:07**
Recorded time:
**8:59**
